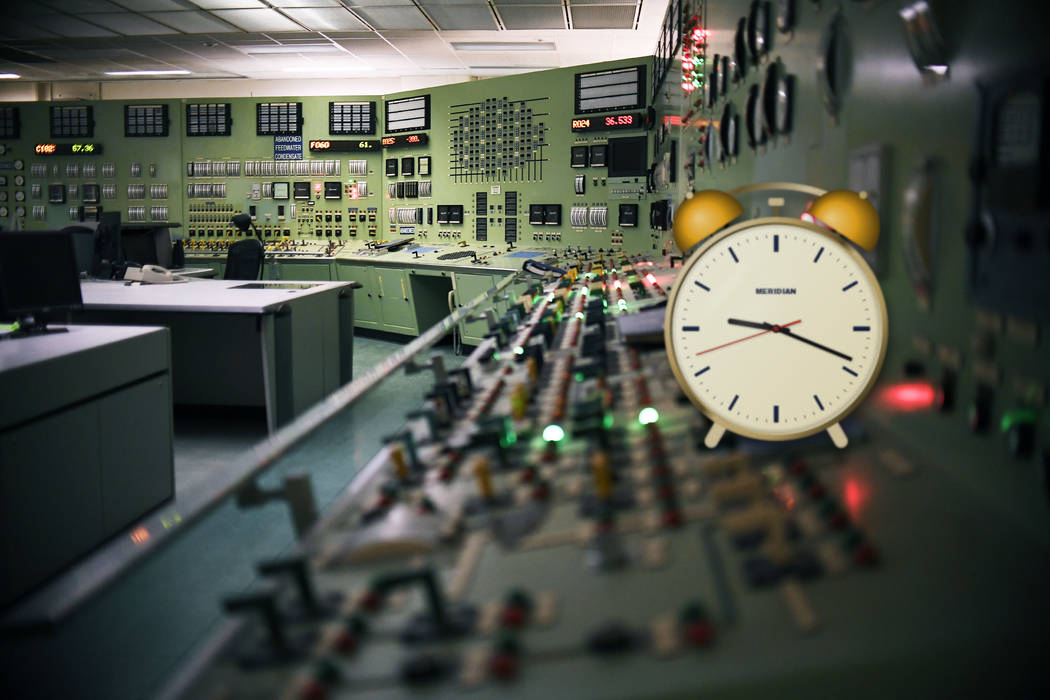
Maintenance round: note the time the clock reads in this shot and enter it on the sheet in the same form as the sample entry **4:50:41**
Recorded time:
**9:18:42**
